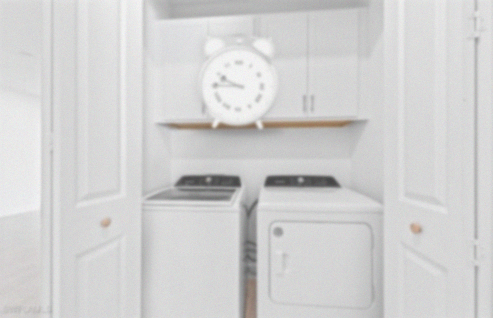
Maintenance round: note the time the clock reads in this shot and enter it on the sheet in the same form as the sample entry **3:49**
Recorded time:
**9:45**
